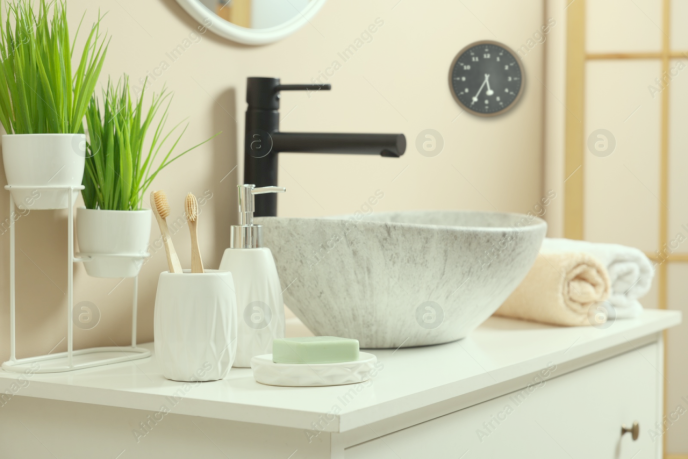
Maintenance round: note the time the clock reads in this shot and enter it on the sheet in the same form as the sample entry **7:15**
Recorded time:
**5:35**
